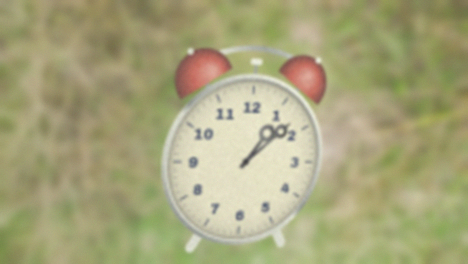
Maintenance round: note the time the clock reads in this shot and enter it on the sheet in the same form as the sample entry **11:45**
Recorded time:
**1:08**
